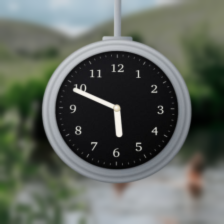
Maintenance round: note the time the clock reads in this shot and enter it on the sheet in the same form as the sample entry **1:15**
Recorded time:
**5:49**
